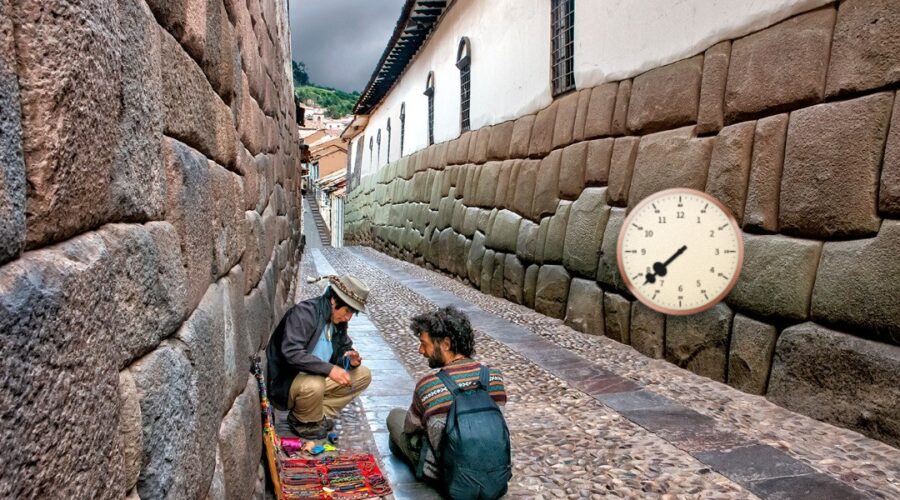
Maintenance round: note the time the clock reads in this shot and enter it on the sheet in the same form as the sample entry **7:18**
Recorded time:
**7:38**
